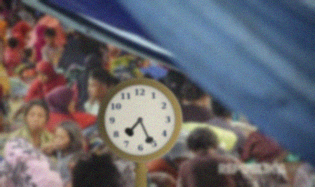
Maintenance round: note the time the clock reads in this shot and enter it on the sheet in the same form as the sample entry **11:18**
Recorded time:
**7:26**
